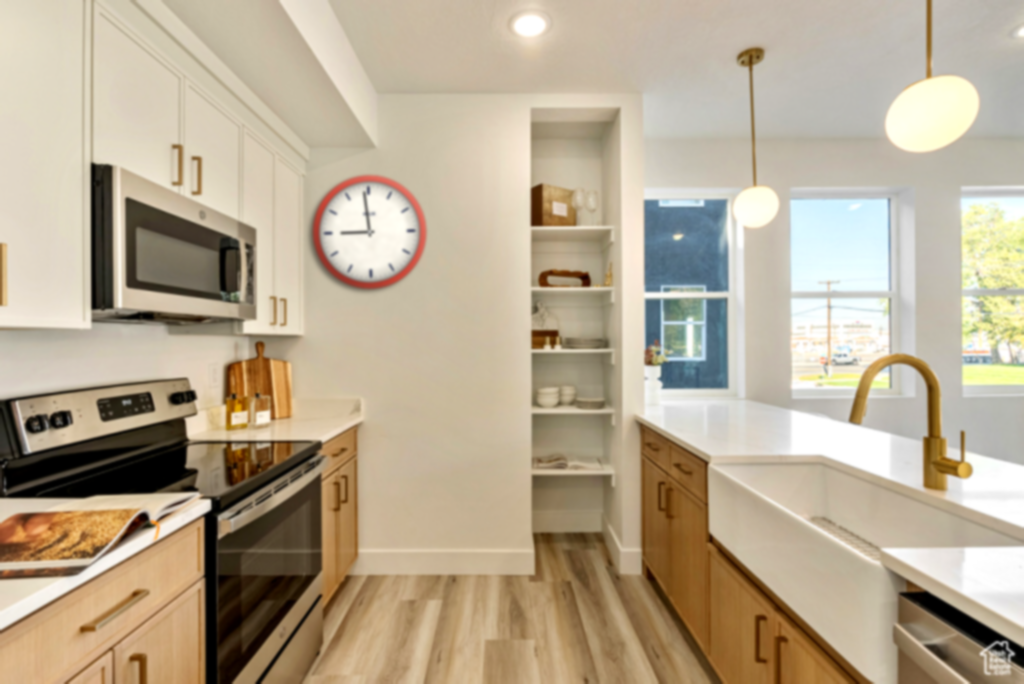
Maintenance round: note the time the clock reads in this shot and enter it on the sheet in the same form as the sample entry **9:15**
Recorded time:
**8:59**
